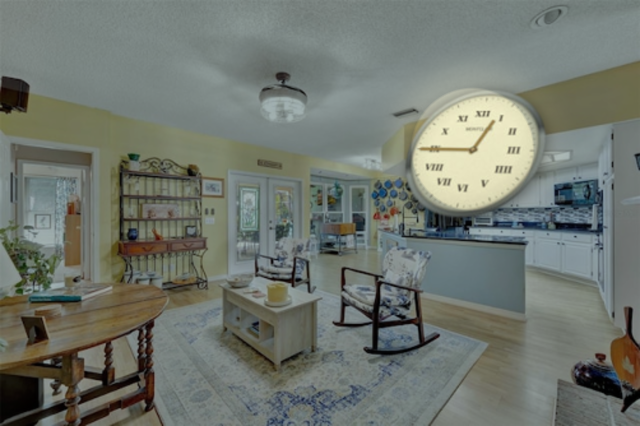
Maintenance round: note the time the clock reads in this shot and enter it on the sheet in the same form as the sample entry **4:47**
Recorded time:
**12:45**
